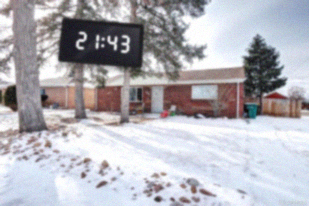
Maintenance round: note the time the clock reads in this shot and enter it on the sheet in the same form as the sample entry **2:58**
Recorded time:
**21:43**
